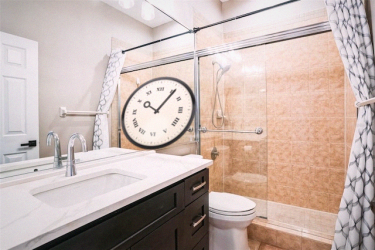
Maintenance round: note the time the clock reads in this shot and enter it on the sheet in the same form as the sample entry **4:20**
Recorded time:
**10:06**
